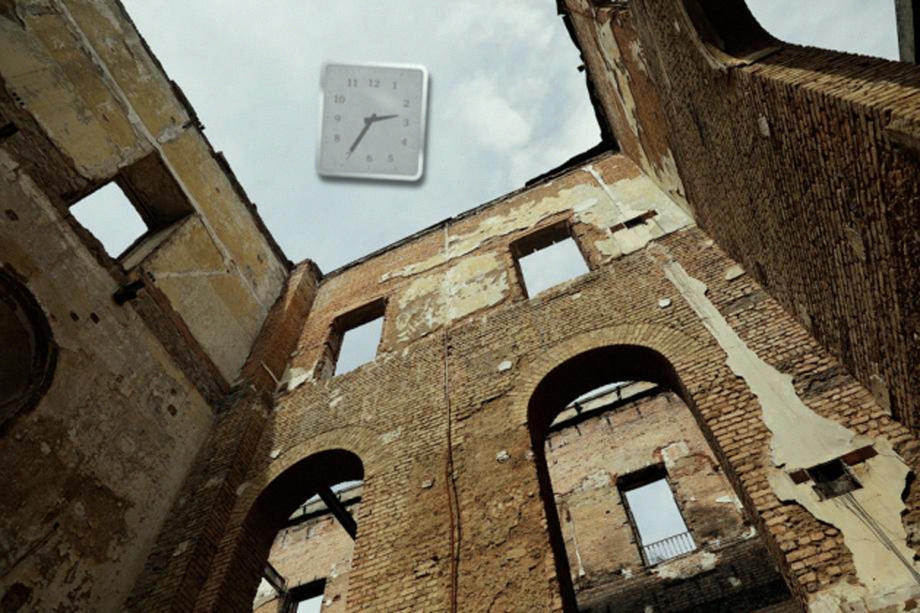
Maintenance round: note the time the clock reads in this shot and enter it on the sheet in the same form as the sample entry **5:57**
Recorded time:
**2:35**
